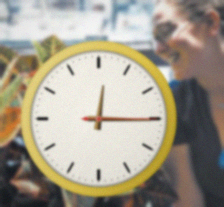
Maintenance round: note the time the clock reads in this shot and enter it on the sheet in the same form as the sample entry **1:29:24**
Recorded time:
**12:15:15**
